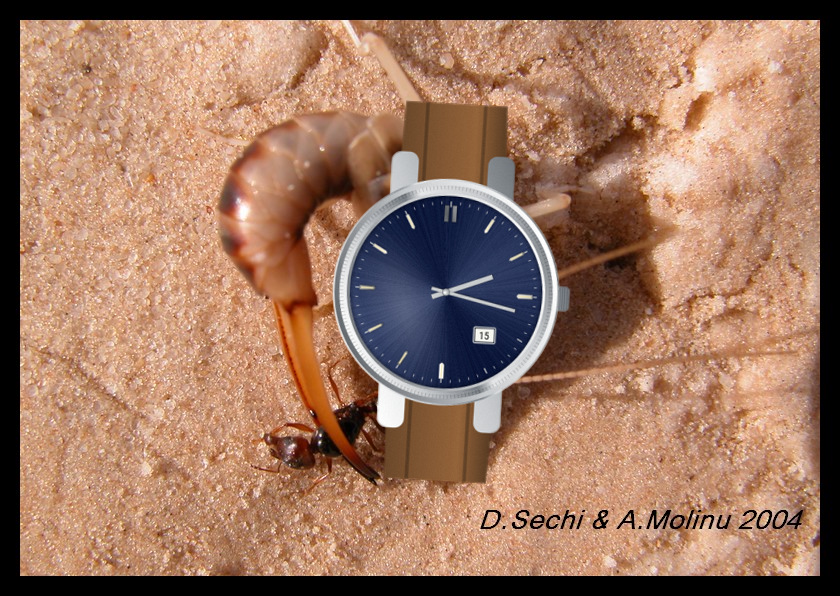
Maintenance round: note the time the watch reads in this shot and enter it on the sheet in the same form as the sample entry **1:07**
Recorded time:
**2:17**
